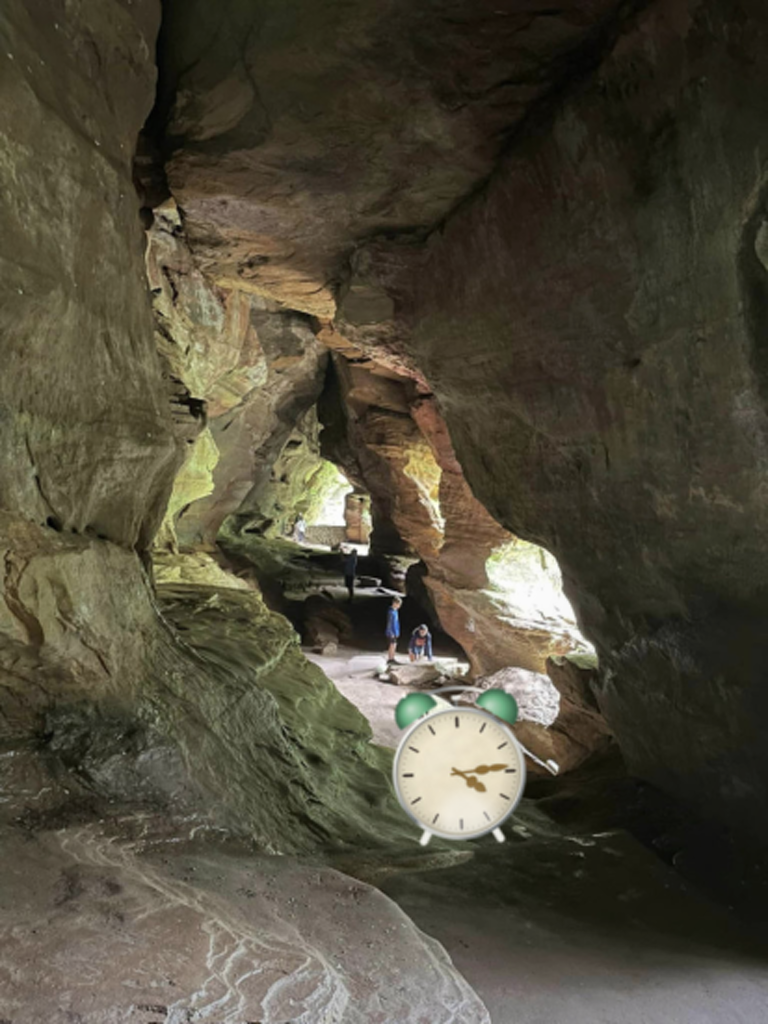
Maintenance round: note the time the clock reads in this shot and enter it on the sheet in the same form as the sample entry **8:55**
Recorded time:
**4:14**
